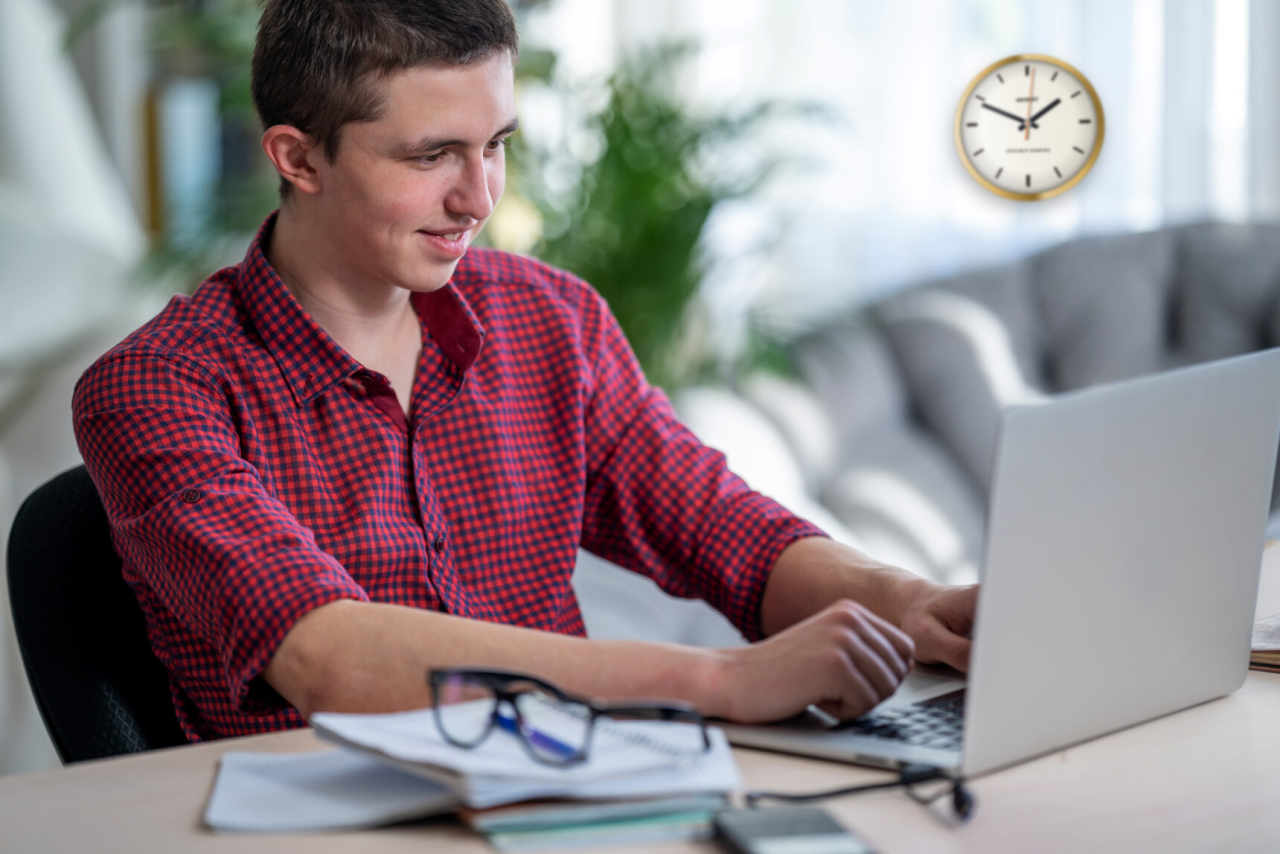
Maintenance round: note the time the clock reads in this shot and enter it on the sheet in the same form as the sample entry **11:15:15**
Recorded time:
**1:49:01**
